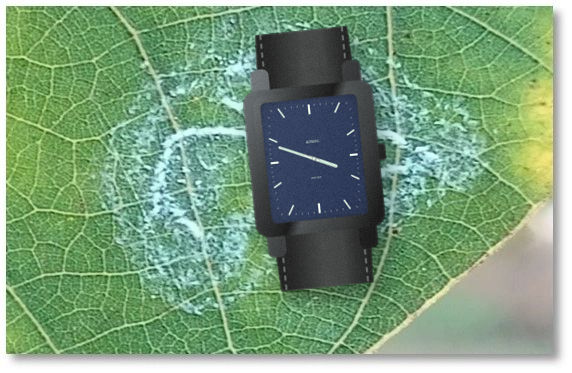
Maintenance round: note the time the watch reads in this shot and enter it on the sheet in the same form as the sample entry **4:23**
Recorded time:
**3:49**
